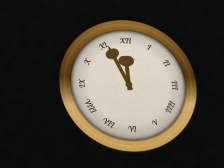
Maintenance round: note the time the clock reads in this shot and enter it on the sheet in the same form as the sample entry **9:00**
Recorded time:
**11:56**
